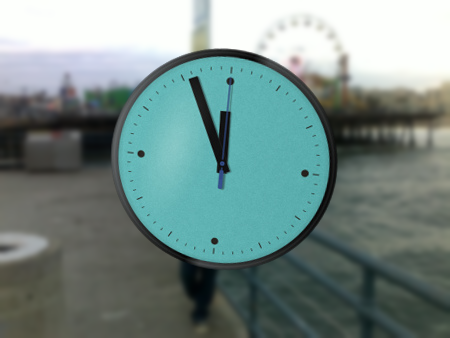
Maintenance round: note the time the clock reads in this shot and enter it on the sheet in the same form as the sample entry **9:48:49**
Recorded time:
**11:56:00**
